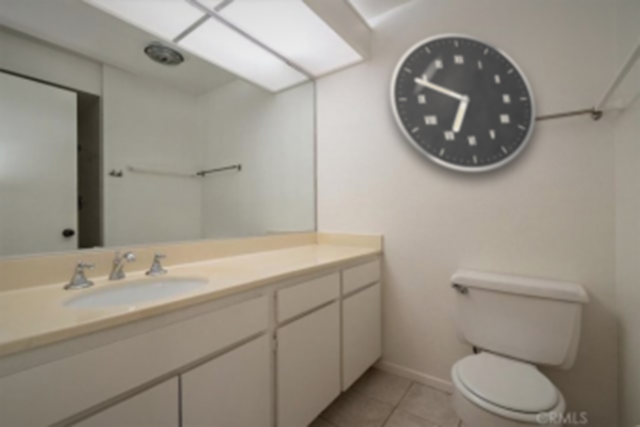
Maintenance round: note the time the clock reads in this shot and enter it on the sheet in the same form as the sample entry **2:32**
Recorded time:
**6:49**
